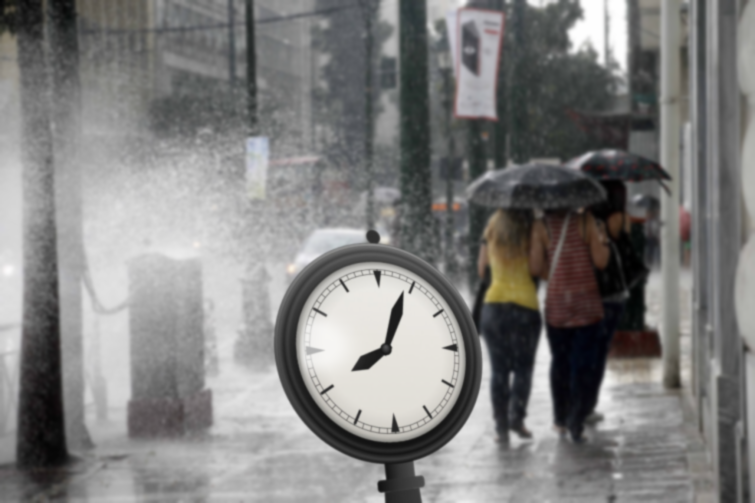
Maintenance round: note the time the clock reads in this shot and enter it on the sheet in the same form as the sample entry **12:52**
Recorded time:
**8:04**
